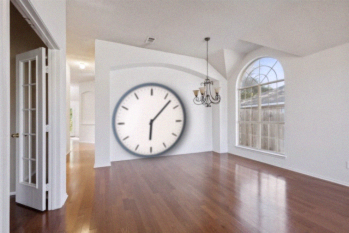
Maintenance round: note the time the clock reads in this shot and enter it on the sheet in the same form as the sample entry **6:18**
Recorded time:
**6:07**
